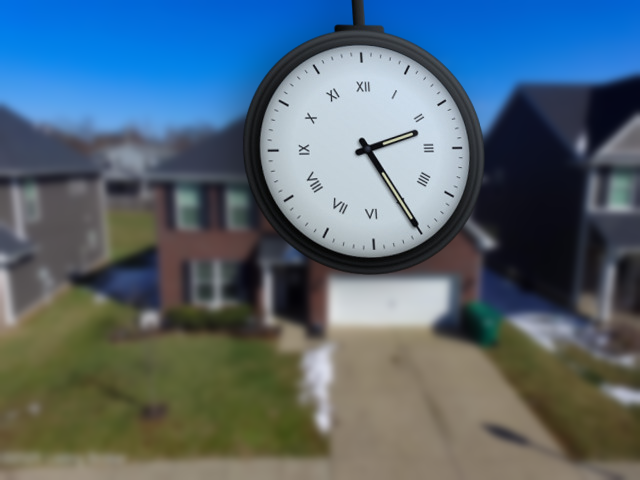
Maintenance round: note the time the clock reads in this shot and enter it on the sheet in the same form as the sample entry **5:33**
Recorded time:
**2:25**
